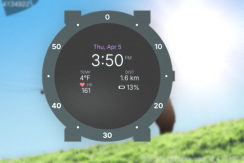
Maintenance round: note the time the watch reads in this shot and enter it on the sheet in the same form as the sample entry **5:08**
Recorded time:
**3:50**
